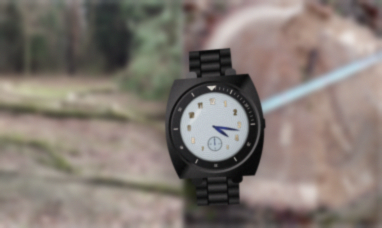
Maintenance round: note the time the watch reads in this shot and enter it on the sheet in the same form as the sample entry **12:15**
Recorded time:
**4:17**
